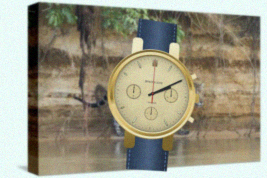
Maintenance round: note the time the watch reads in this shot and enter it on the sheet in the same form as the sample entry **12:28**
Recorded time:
**2:10**
